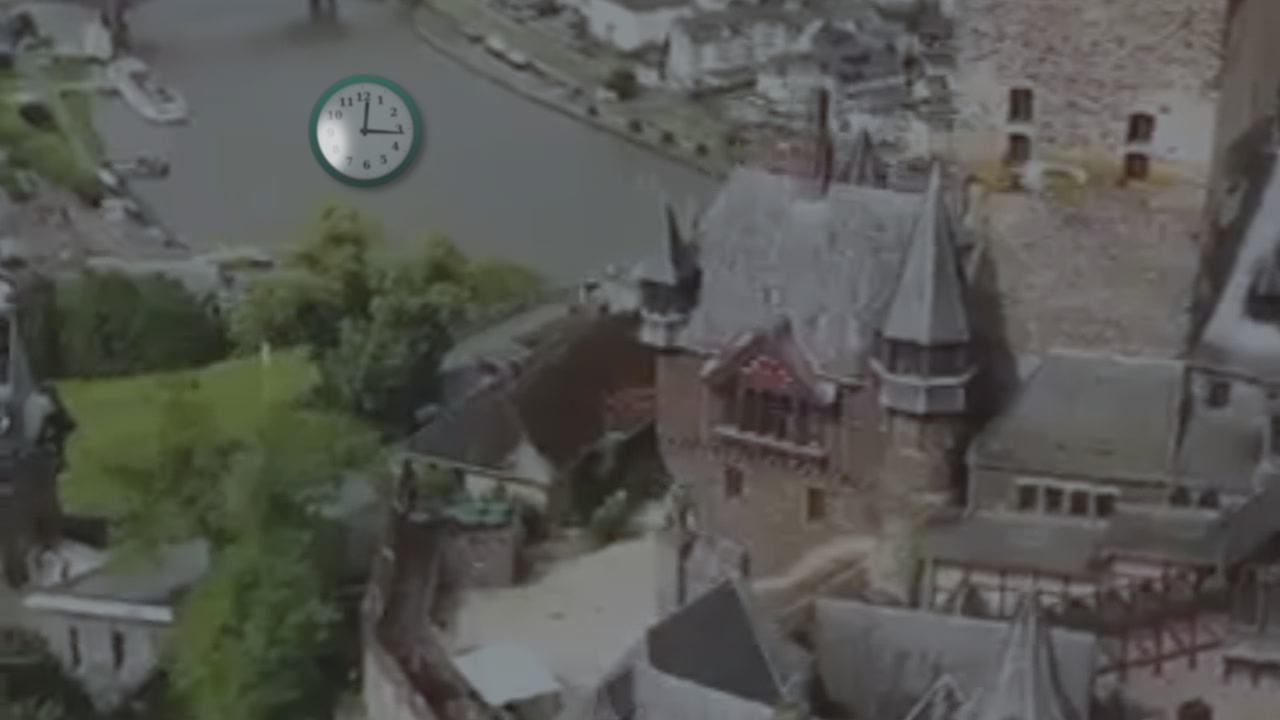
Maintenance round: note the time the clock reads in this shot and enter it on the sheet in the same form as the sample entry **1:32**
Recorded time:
**12:16**
